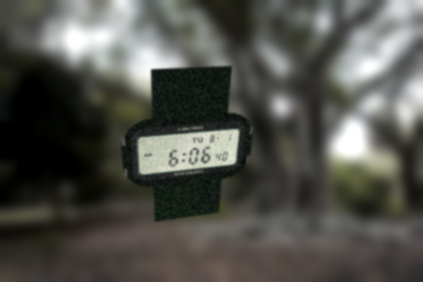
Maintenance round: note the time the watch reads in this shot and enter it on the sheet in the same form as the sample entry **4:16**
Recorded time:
**6:06**
